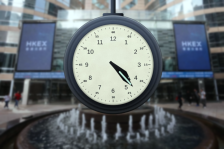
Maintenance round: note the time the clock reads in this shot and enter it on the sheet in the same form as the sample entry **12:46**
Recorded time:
**4:23**
